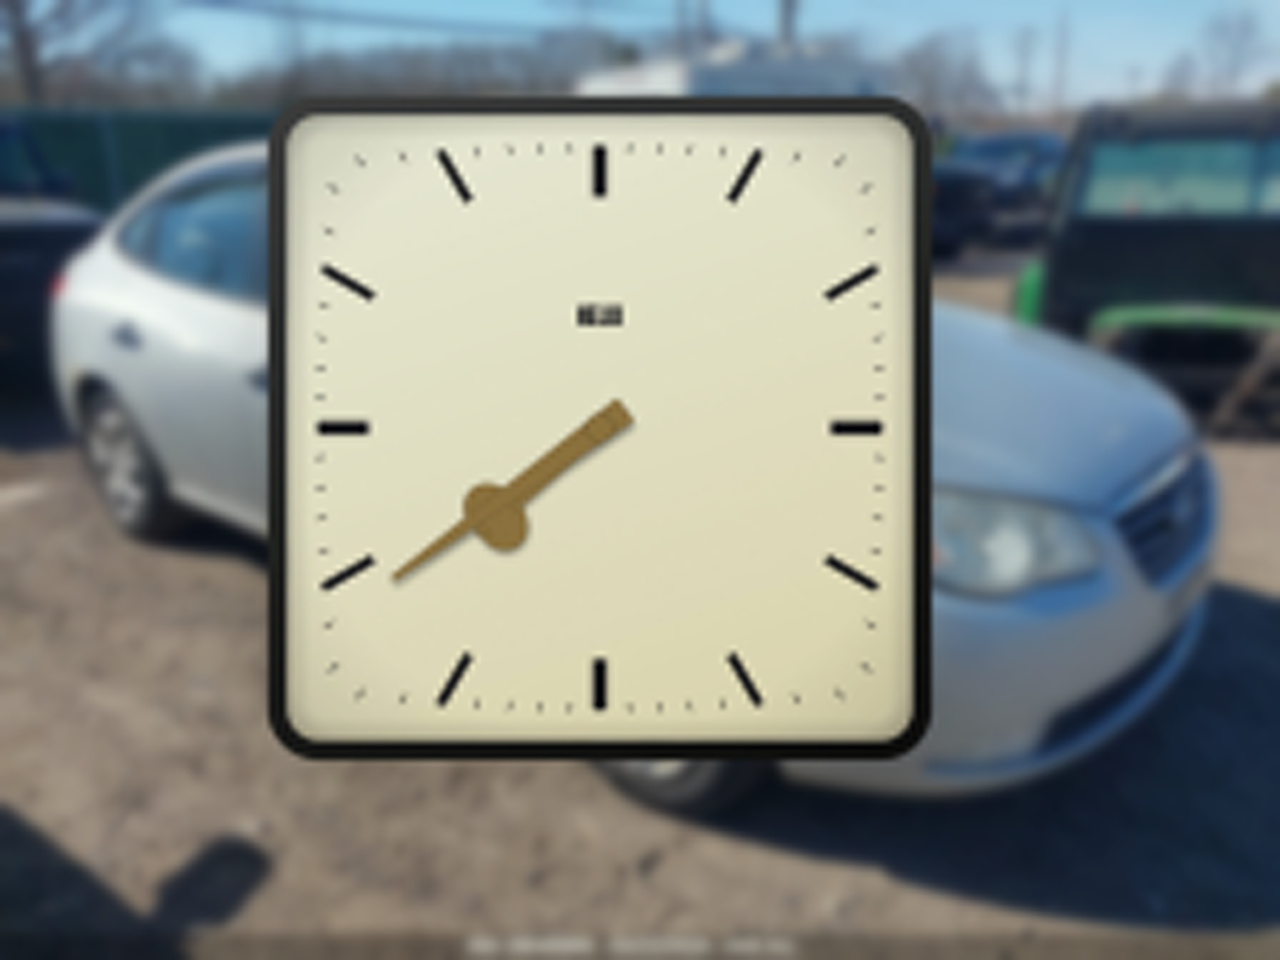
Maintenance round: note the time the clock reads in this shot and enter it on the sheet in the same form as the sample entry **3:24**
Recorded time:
**7:39**
